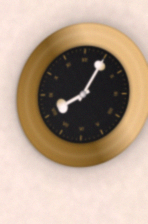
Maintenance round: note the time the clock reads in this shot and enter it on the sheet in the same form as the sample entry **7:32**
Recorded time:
**8:05**
